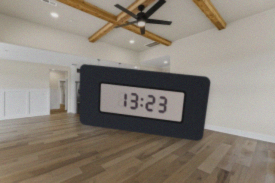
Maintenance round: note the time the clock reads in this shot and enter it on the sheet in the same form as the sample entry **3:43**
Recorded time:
**13:23**
